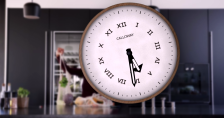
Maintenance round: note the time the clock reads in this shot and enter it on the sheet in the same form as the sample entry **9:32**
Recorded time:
**5:31**
